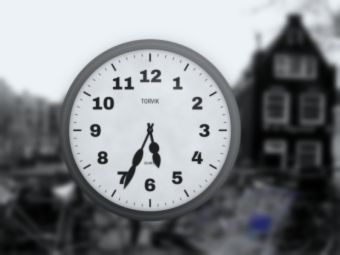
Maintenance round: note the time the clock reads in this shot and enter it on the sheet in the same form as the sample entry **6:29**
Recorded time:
**5:34**
